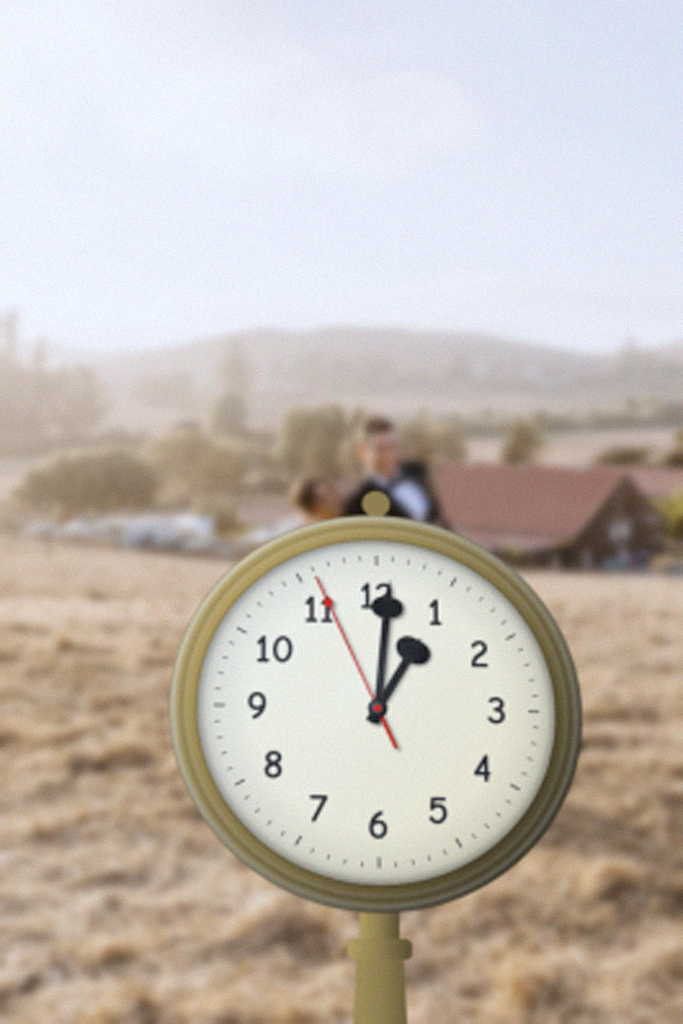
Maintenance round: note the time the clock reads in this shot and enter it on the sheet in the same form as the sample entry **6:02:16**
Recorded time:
**1:00:56**
